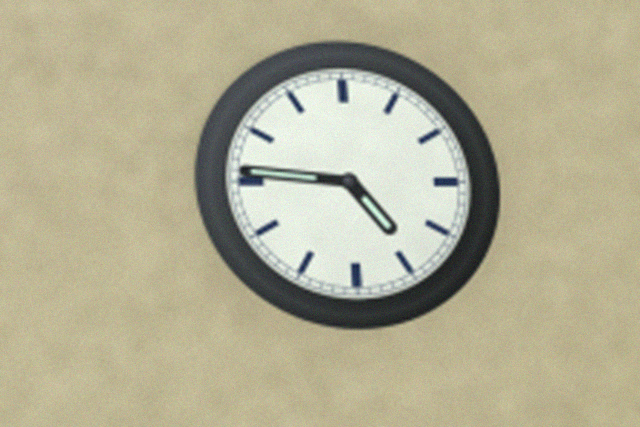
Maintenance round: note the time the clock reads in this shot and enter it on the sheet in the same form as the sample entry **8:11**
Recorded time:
**4:46**
